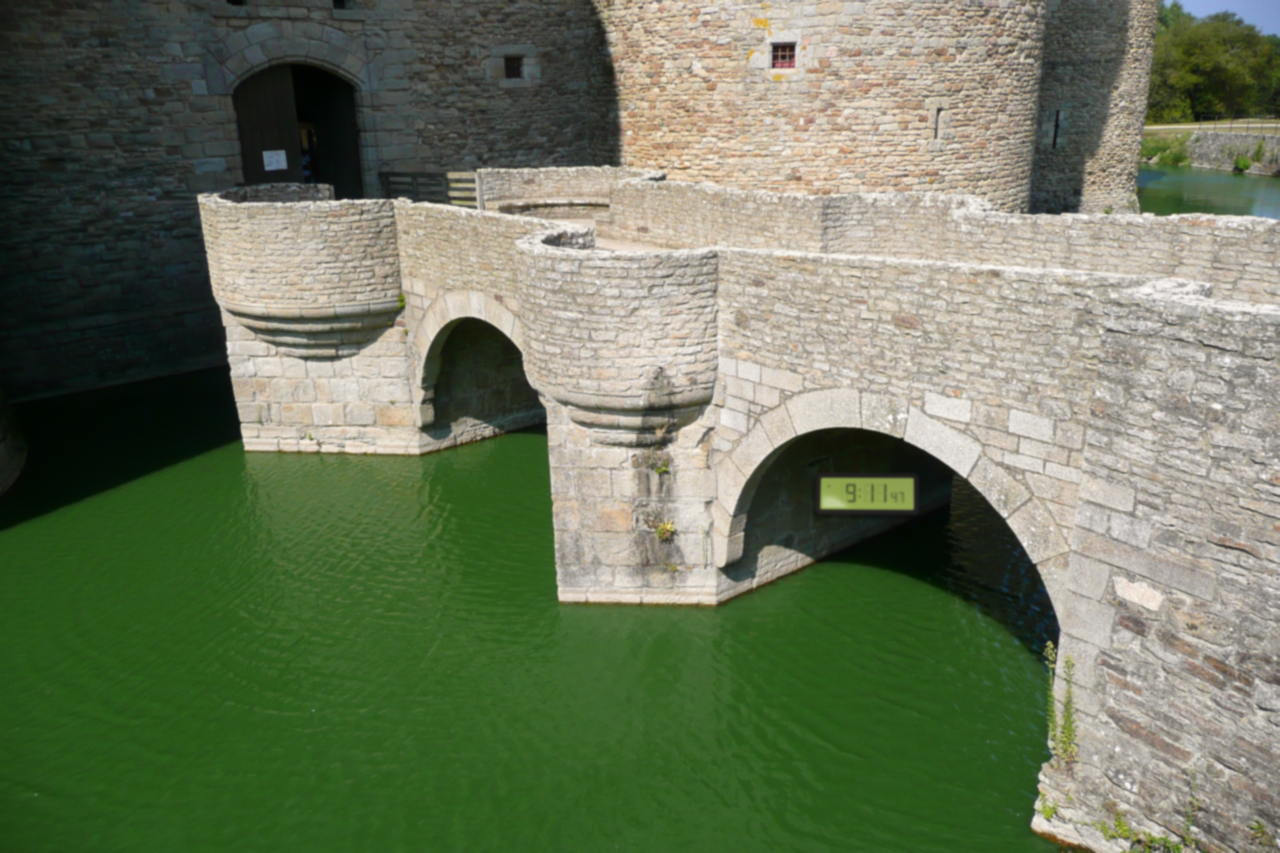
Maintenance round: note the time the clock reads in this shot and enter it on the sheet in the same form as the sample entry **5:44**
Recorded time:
**9:11**
